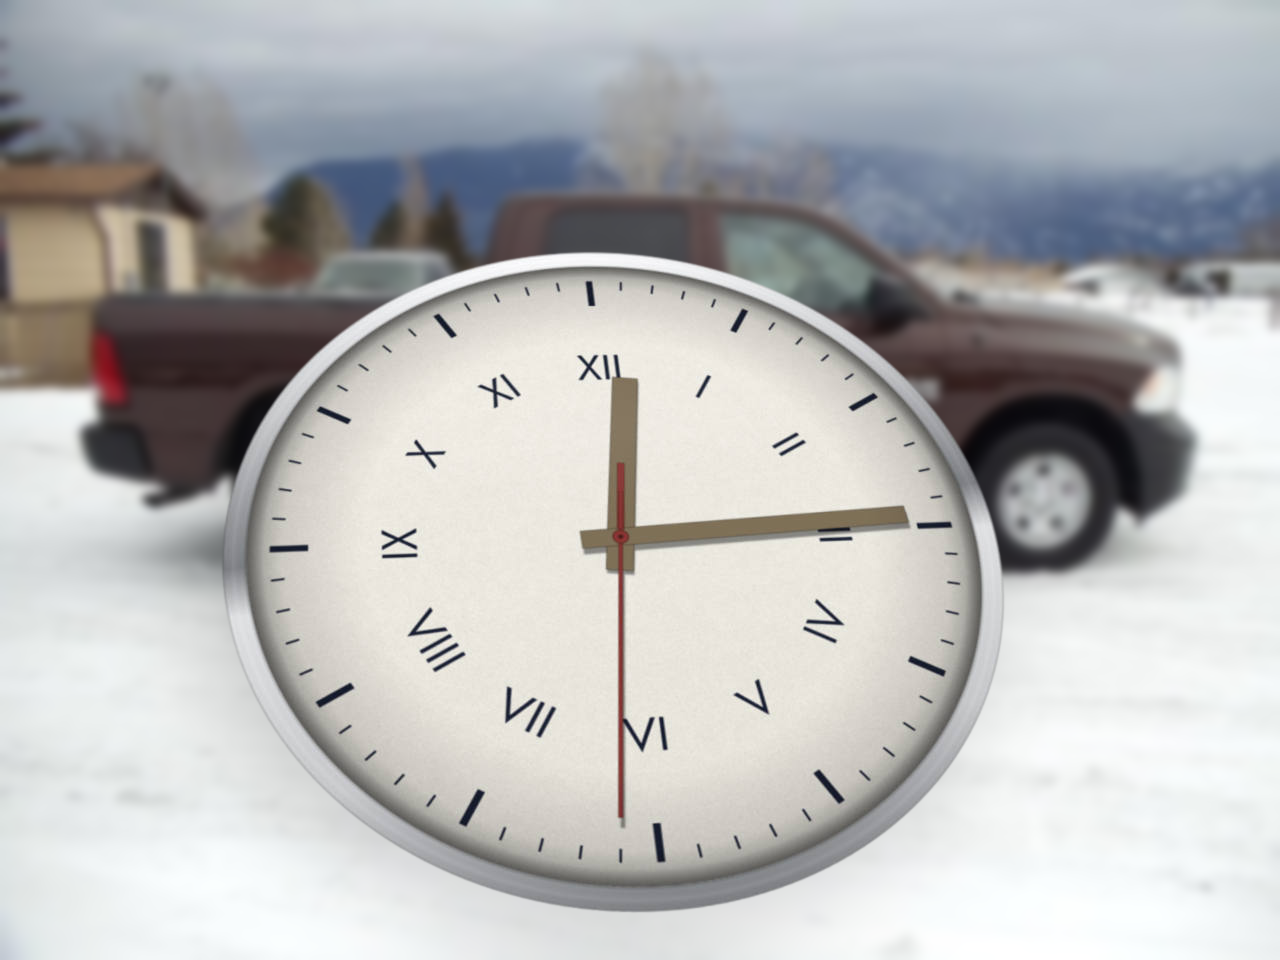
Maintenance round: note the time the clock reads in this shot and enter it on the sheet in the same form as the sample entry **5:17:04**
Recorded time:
**12:14:31**
